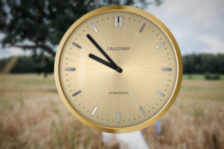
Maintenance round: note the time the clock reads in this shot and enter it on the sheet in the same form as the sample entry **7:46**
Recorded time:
**9:53**
